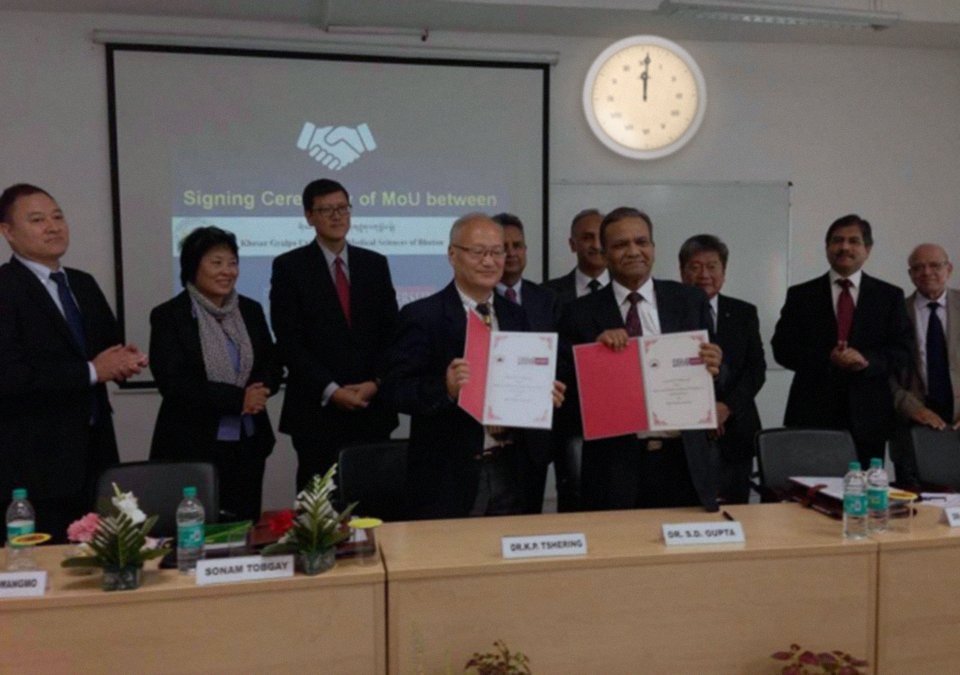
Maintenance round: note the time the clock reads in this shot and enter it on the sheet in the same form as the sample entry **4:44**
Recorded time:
**12:01**
